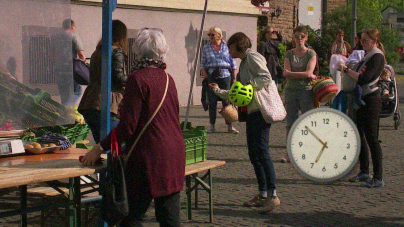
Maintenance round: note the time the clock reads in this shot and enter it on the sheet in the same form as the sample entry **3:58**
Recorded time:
**6:52**
